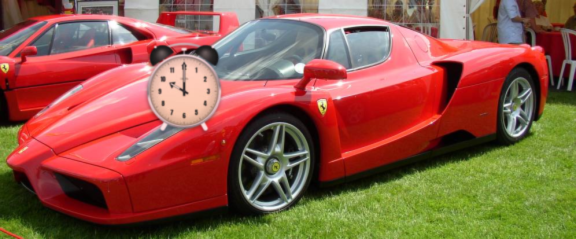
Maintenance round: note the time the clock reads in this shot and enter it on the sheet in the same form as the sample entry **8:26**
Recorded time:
**10:00**
